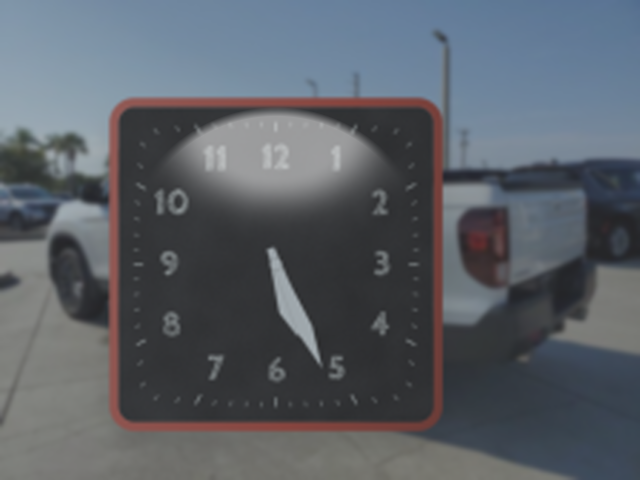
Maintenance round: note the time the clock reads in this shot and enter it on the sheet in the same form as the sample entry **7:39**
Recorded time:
**5:26**
